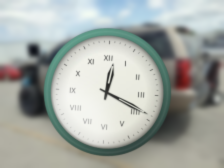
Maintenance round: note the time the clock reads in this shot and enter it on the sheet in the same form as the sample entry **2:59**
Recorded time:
**12:19**
